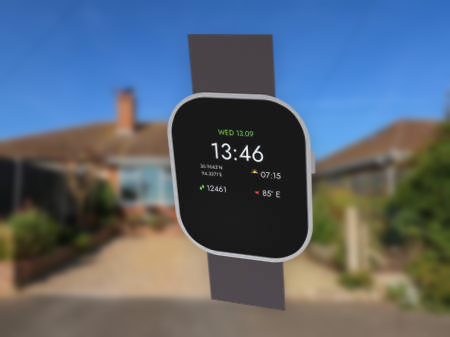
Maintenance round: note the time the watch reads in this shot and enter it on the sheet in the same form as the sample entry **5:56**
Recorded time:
**13:46**
